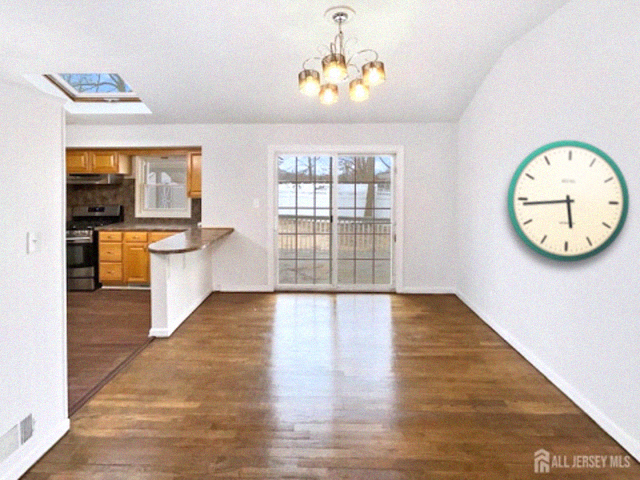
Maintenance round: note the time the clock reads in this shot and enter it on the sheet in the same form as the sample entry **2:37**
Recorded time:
**5:44**
